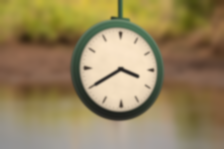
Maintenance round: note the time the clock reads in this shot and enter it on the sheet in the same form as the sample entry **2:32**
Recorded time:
**3:40**
